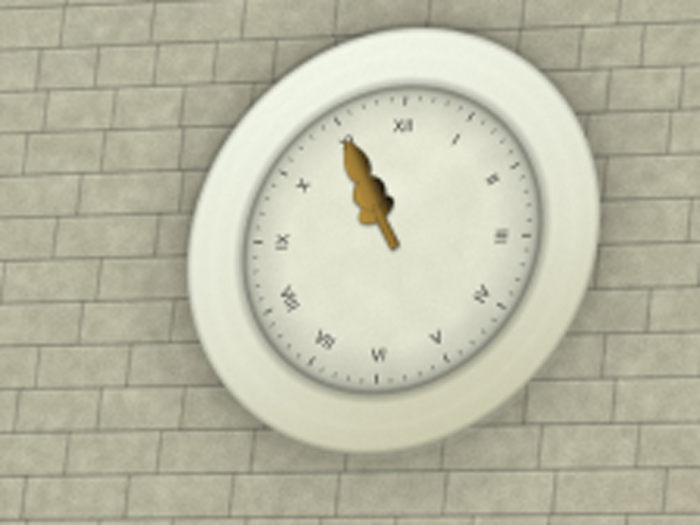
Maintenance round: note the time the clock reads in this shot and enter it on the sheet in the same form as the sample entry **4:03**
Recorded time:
**10:55**
